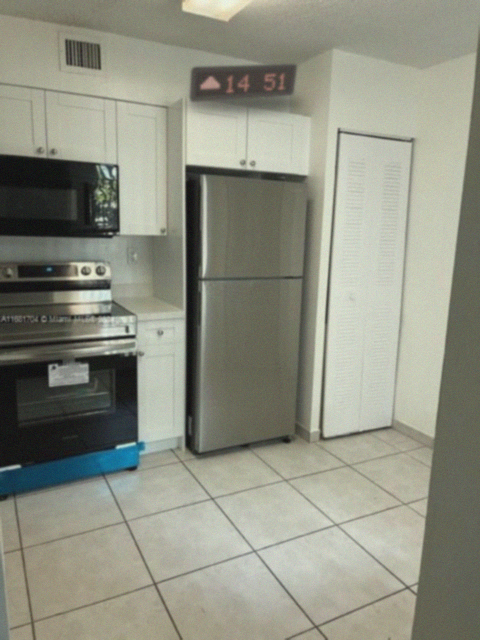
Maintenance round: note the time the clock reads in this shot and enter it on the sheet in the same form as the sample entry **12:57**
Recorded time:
**14:51**
